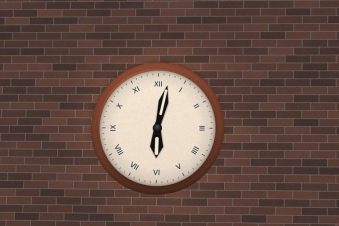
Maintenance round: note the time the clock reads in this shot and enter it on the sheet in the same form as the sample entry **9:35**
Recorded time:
**6:02**
